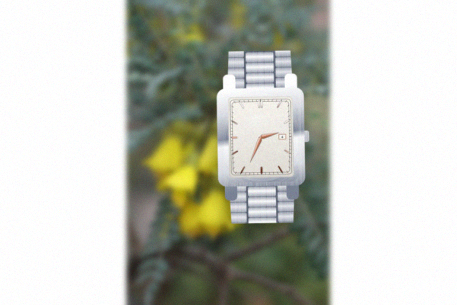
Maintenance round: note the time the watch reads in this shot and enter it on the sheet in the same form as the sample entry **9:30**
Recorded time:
**2:34**
